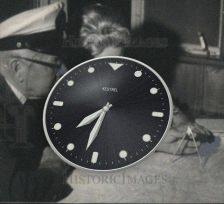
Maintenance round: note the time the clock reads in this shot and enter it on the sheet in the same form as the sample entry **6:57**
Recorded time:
**7:32**
